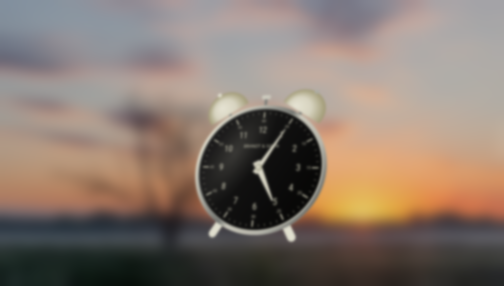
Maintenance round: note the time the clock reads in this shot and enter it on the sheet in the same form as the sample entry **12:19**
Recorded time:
**5:05**
